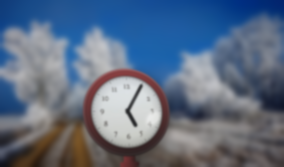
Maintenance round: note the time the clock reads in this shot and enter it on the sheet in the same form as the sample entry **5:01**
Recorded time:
**5:05**
